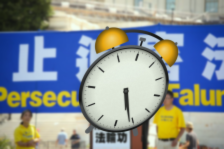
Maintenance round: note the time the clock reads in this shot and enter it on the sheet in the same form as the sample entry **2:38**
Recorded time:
**5:26**
